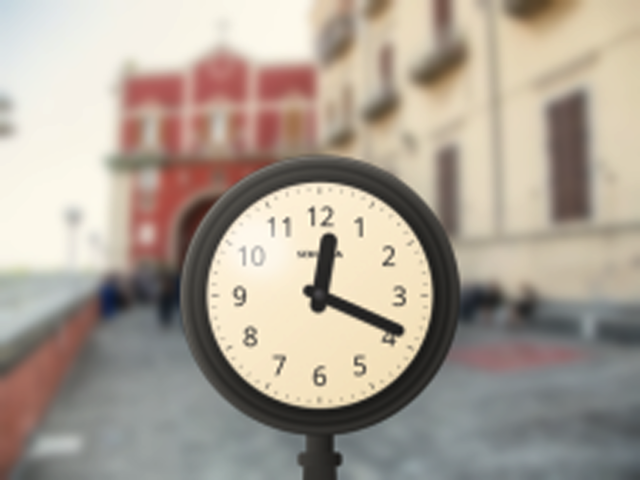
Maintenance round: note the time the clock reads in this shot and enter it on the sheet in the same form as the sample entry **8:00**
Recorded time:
**12:19**
